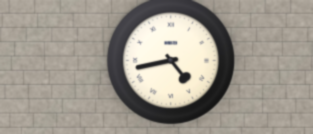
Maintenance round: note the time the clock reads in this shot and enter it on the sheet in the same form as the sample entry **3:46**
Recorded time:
**4:43**
